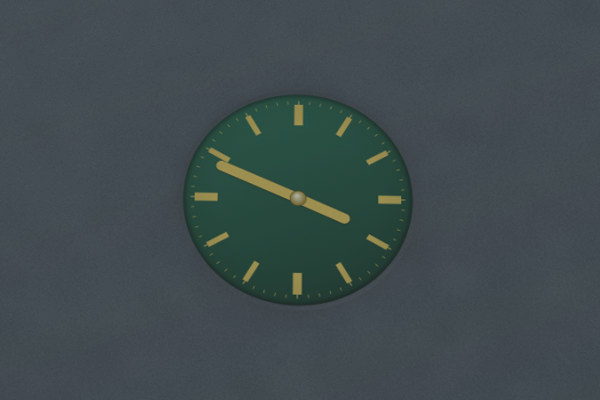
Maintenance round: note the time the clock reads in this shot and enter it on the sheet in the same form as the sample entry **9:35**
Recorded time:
**3:49**
